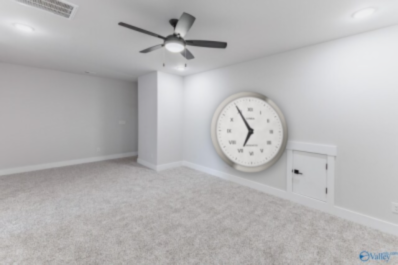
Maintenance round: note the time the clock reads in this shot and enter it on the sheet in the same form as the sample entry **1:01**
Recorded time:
**6:55**
